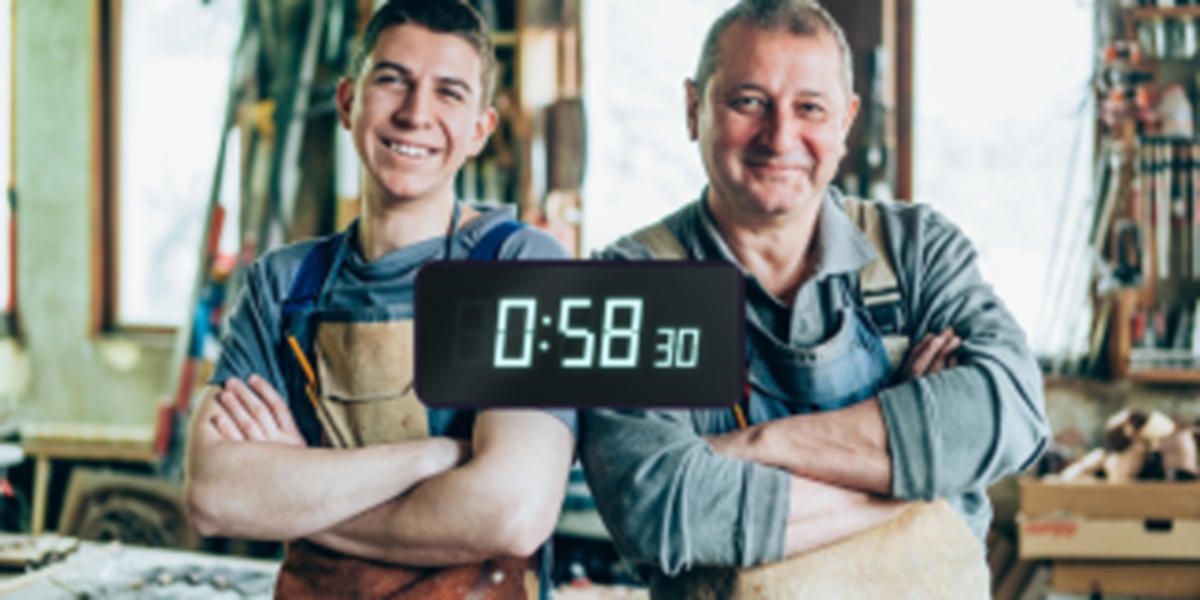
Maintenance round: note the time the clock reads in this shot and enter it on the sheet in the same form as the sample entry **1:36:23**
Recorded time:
**0:58:30**
